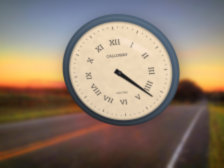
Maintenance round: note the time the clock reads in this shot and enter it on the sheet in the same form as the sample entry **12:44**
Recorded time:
**4:22**
